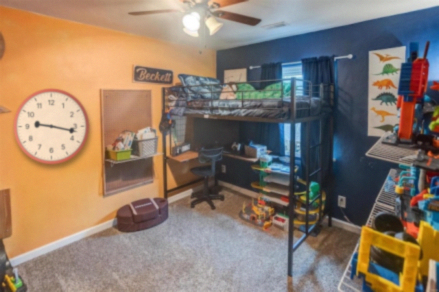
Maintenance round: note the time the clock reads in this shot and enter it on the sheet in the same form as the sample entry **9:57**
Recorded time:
**9:17**
